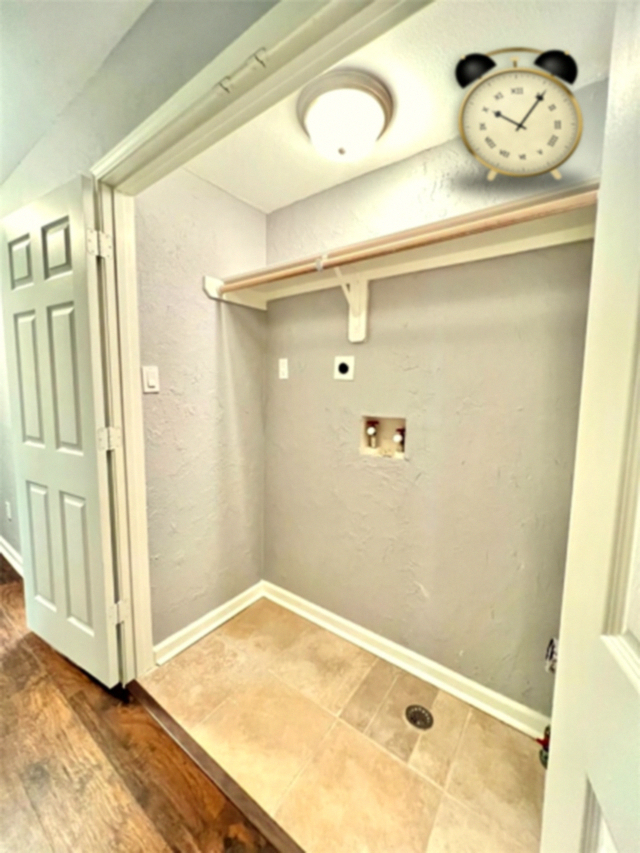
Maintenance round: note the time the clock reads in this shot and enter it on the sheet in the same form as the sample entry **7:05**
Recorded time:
**10:06**
